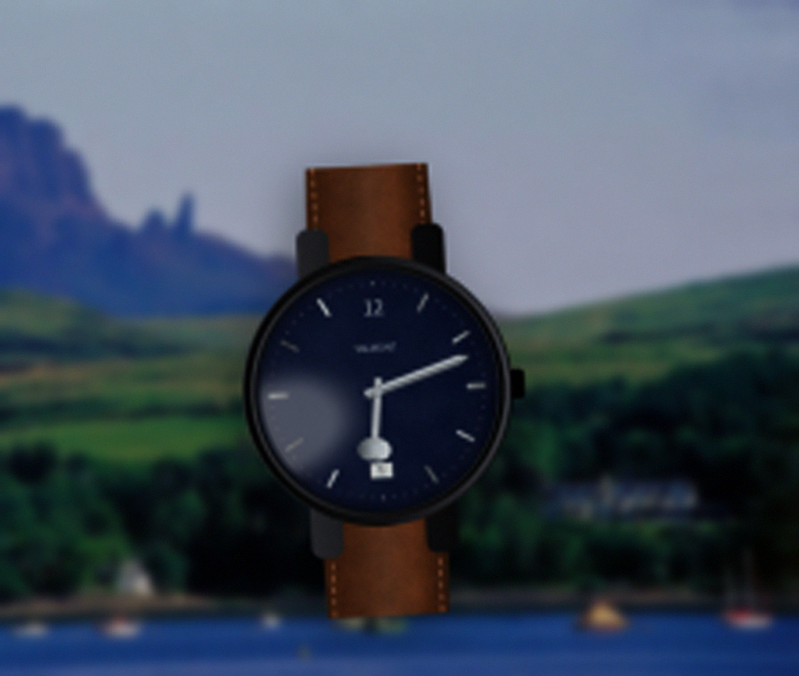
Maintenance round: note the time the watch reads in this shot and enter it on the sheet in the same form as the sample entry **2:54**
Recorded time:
**6:12**
